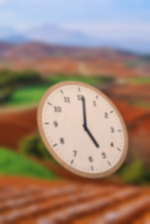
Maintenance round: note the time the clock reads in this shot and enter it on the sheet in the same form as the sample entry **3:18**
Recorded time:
**5:01**
